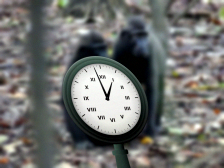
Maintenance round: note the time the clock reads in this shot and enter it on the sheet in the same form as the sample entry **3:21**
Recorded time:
**12:58**
